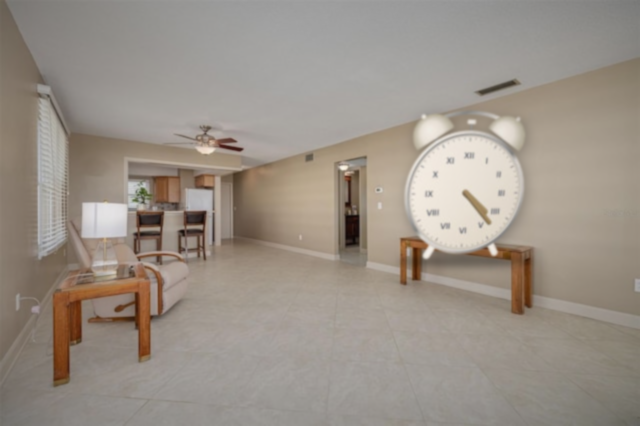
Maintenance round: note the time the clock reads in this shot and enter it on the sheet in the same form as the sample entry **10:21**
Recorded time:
**4:23**
